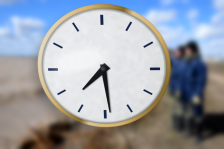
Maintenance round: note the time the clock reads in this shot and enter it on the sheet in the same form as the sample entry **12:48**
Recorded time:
**7:29**
